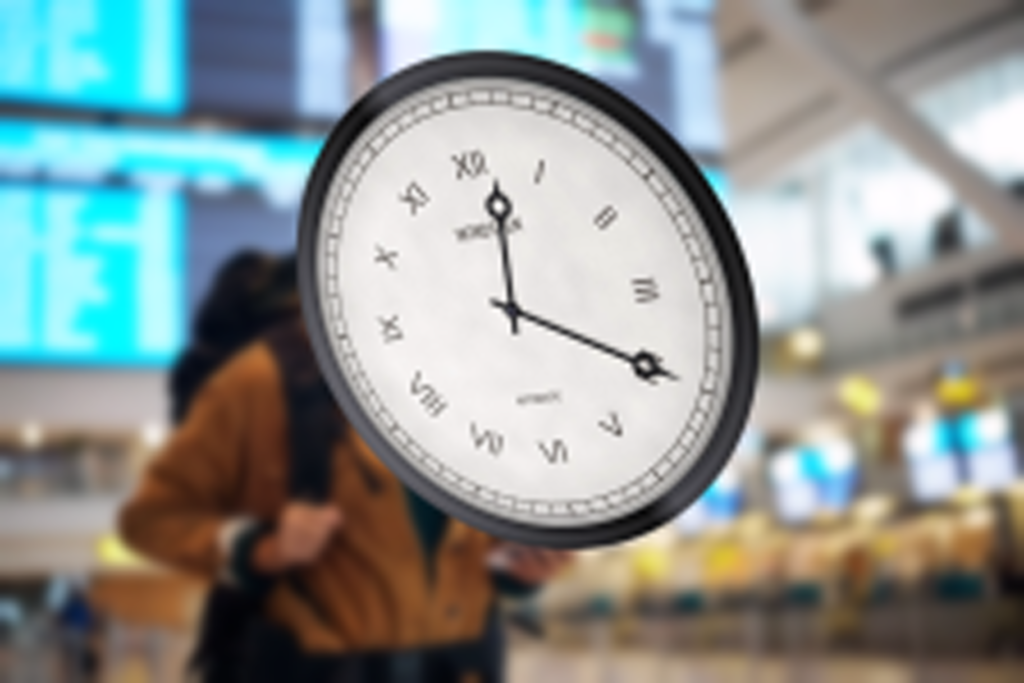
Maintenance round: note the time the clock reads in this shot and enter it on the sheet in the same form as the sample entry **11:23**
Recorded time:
**12:20**
